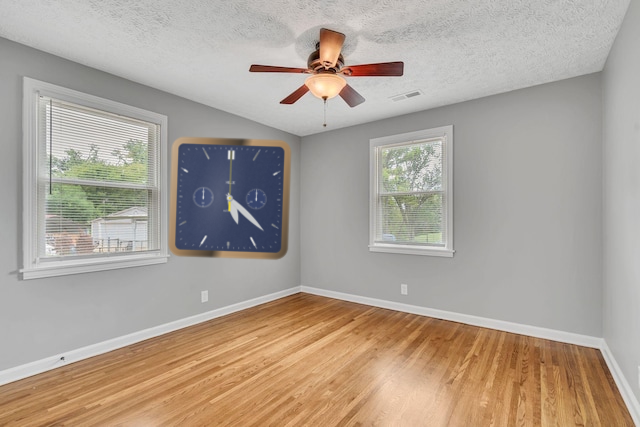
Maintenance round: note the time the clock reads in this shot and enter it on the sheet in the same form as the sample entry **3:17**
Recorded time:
**5:22**
